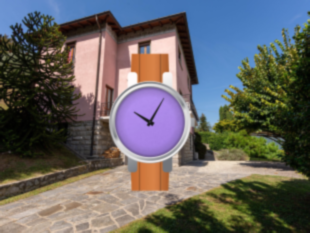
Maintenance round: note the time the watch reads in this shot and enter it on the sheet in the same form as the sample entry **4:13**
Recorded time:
**10:05**
